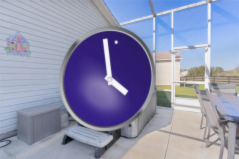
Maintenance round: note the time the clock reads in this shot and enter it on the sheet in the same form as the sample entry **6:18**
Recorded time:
**3:57**
